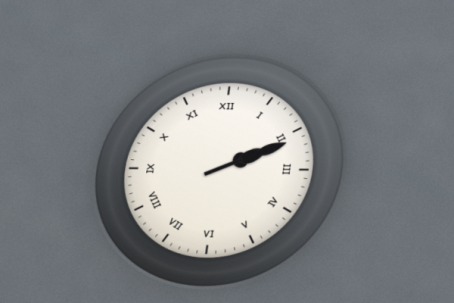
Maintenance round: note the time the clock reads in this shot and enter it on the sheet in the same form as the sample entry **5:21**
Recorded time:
**2:11**
